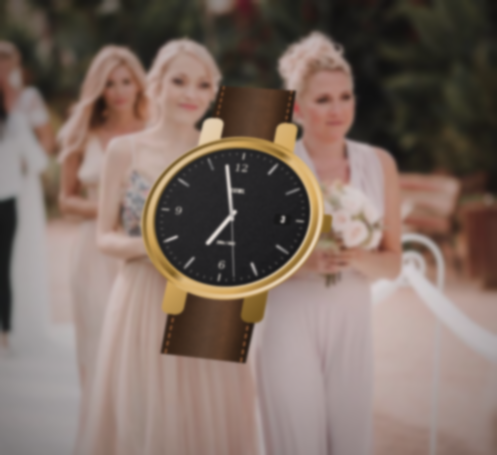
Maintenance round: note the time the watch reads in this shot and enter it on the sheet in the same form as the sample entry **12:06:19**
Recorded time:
**6:57:28**
